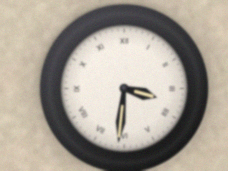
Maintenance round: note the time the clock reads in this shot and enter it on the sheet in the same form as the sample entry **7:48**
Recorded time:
**3:31**
